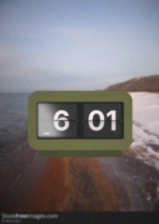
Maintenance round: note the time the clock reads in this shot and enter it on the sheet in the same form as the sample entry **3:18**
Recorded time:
**6:01**
